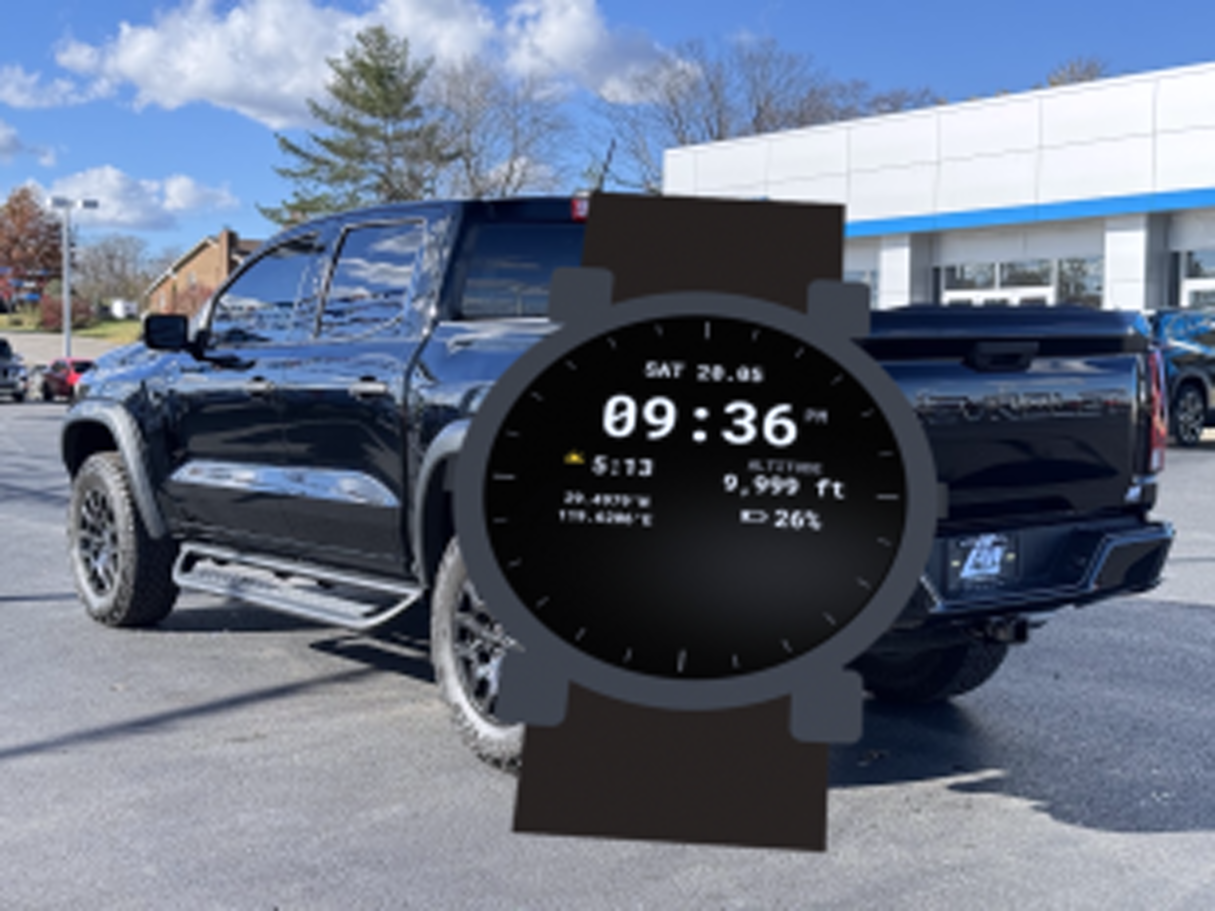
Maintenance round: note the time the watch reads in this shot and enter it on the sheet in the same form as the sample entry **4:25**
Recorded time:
**9:36**
